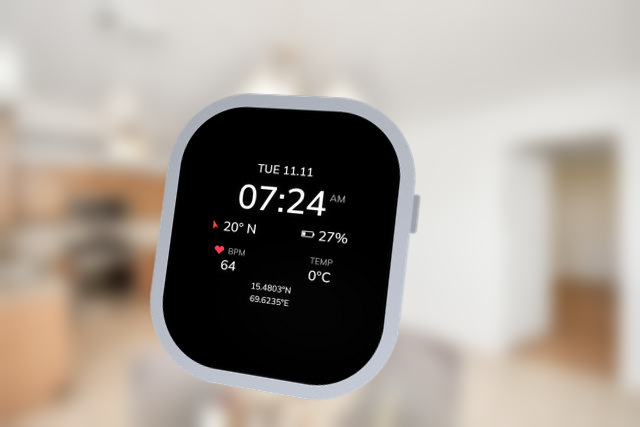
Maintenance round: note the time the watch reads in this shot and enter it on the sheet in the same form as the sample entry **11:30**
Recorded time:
**7:24**
